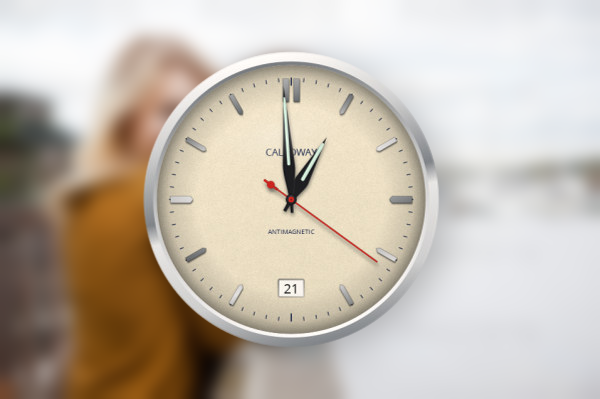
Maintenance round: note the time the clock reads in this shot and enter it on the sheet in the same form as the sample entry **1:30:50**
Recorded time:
**12:59:21**
